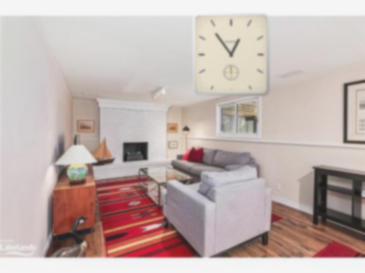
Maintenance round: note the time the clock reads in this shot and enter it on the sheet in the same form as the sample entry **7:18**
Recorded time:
**12:54**
